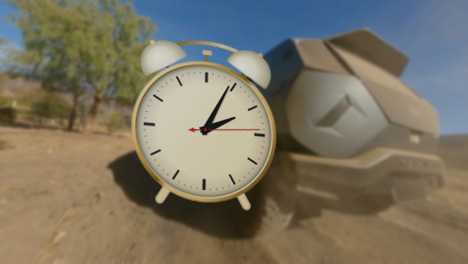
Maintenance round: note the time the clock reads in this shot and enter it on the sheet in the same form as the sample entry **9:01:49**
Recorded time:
**2:04:14**
